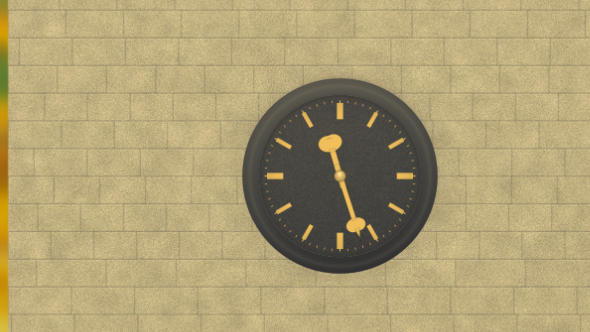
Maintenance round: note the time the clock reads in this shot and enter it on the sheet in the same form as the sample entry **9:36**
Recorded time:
**11:27**
